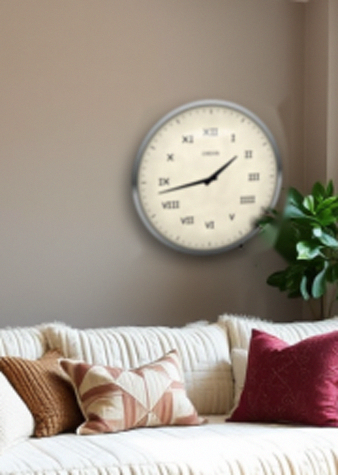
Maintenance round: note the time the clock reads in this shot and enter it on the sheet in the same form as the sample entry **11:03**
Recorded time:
**1:43**
